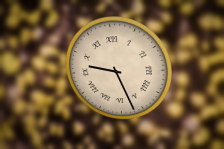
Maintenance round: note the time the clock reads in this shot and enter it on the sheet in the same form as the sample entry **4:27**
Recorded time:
**9:27**
